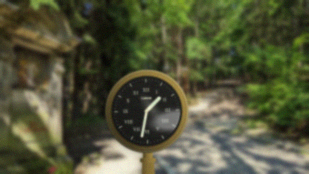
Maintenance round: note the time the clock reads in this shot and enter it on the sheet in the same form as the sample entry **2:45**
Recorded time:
**1:32**
